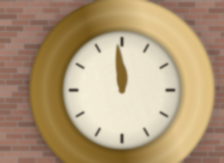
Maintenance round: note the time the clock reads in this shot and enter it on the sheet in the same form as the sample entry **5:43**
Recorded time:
**11:59**
